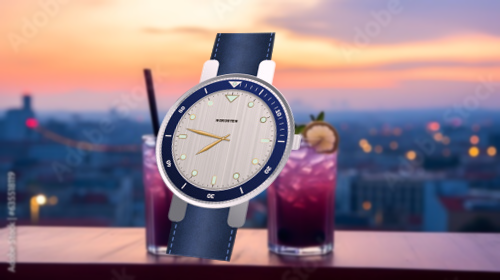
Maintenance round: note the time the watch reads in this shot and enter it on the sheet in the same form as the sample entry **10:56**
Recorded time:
**7:47**
